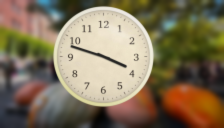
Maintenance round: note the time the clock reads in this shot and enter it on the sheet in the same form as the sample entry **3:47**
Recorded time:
**3:48**
